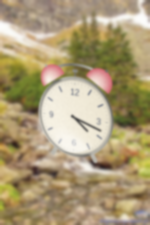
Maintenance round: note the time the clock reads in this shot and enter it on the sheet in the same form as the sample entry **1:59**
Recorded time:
**4:18**
